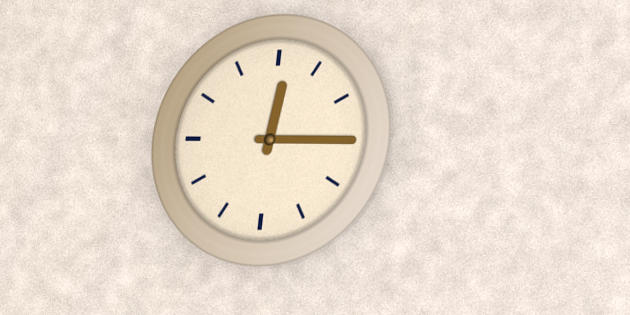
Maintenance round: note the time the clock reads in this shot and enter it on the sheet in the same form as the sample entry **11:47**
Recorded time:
**12:15**
